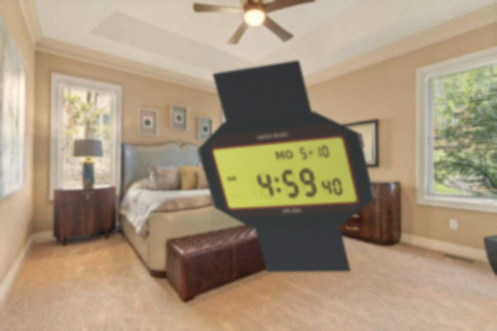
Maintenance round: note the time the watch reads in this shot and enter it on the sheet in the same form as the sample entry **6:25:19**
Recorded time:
**4:59:40**
